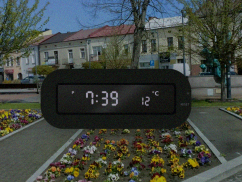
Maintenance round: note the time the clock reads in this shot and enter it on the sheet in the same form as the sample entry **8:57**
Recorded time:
**7:39**
